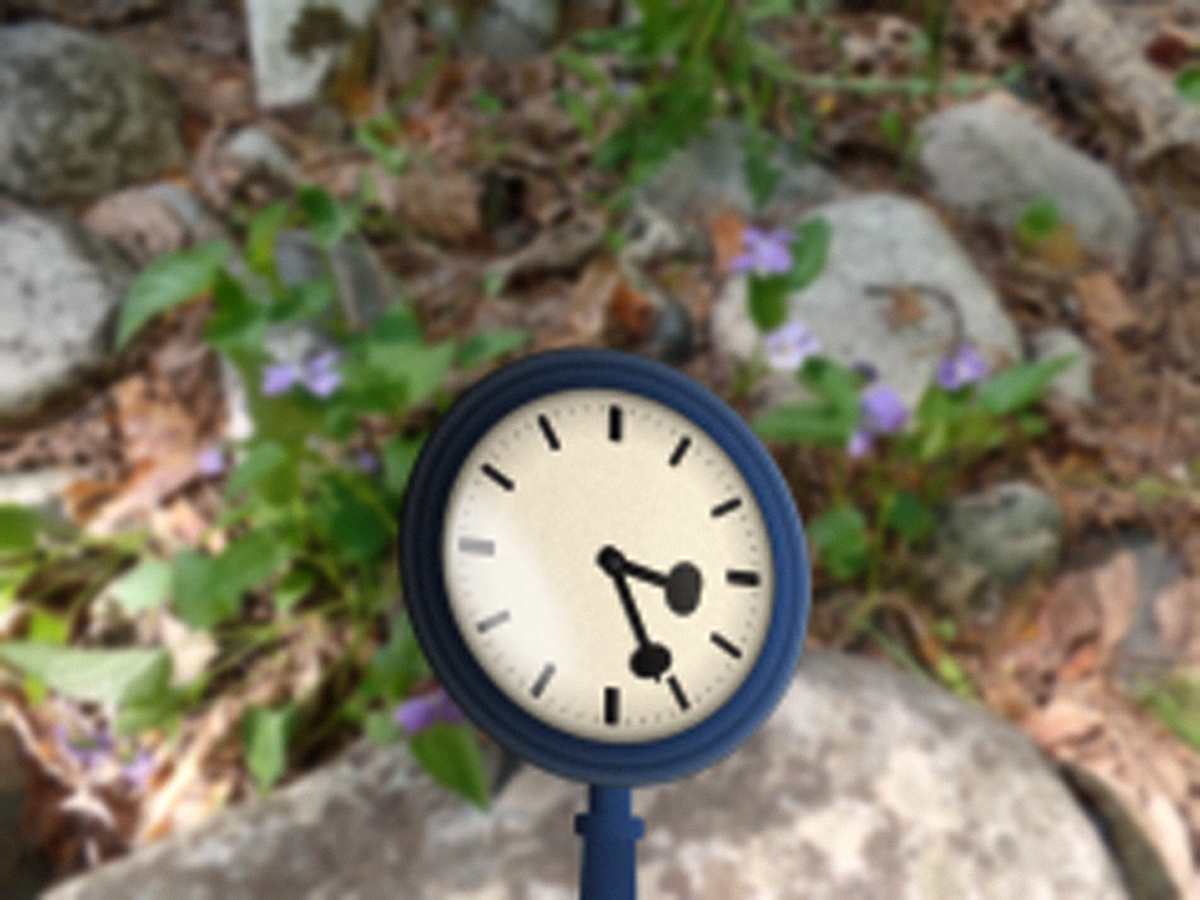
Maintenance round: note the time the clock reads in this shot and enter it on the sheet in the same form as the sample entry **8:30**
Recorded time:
**3:26**
